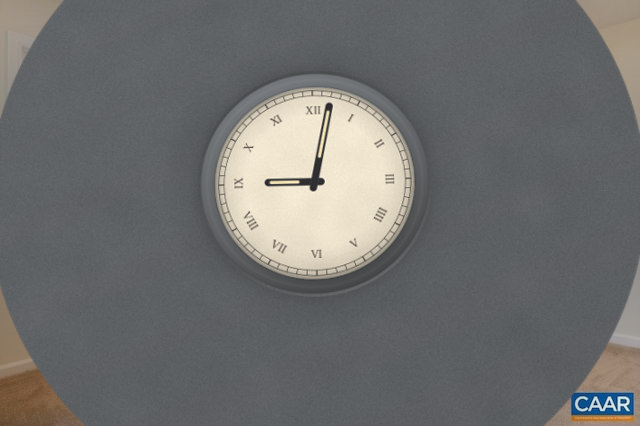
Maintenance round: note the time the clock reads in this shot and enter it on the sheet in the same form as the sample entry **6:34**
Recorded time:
**9:02**
